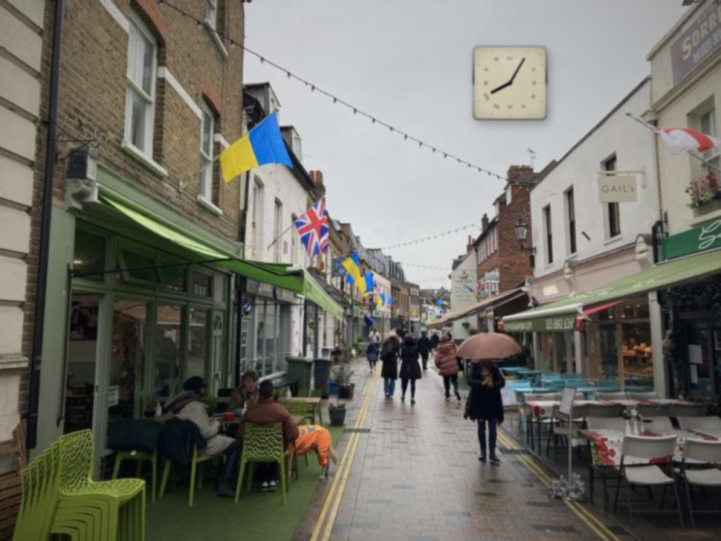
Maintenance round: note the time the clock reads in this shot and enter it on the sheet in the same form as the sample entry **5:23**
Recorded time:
**8:05**
